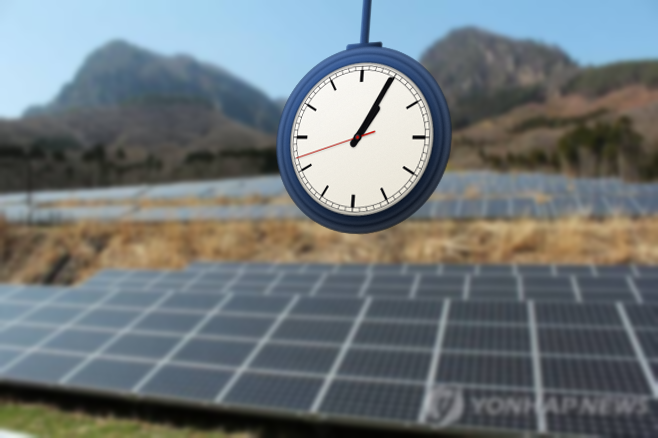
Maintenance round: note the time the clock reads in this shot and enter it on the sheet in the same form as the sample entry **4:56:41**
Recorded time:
**1:04:42**
